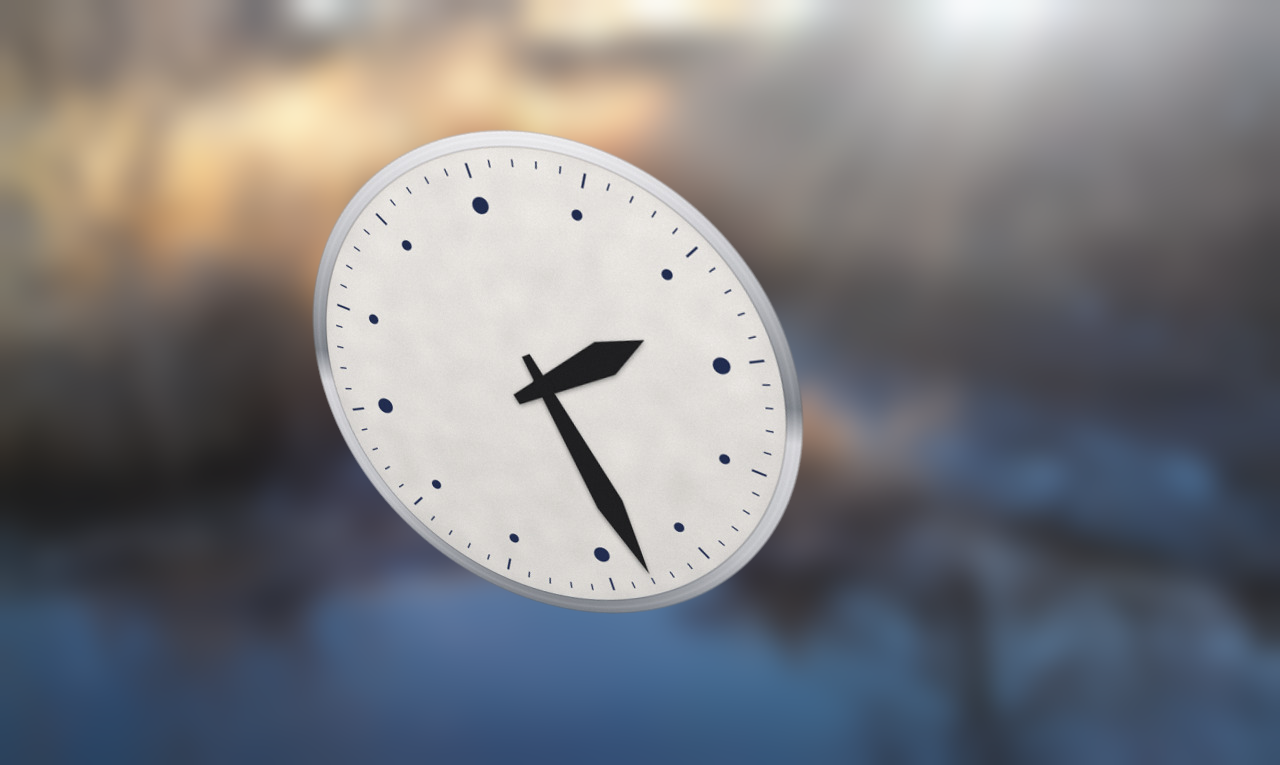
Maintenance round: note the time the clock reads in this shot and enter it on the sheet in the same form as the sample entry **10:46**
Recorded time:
**2:28**
